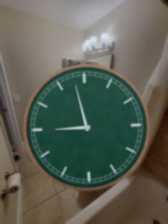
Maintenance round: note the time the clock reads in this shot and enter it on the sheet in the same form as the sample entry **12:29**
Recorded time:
**8:58**
